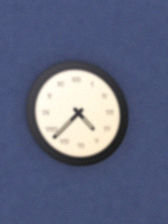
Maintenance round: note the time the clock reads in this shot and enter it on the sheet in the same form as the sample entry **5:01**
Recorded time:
**4:38**
